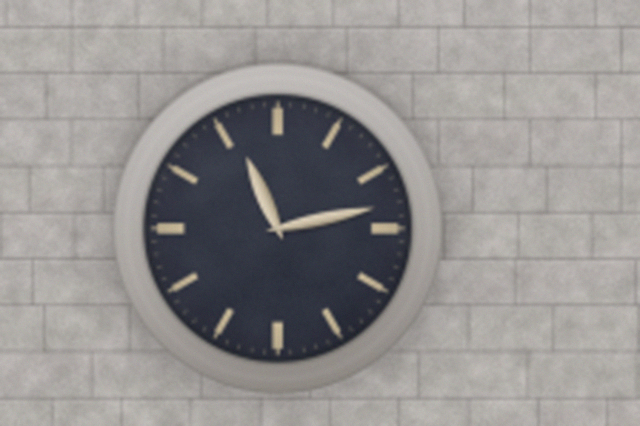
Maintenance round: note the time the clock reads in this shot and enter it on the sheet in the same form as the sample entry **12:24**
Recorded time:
**11:13**
